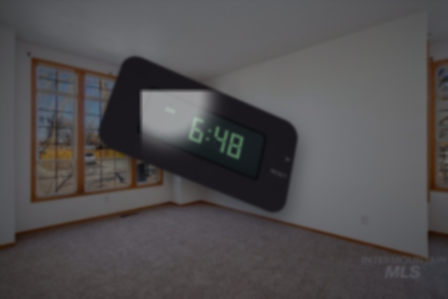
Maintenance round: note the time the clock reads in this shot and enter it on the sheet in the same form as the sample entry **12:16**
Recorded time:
**6:48**
